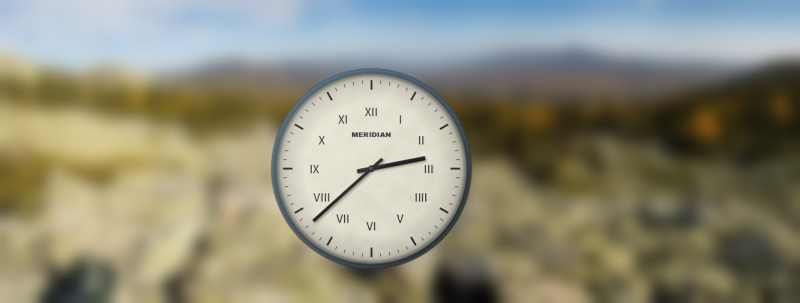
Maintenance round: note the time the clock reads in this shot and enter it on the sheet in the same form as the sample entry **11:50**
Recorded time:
**2:38**
